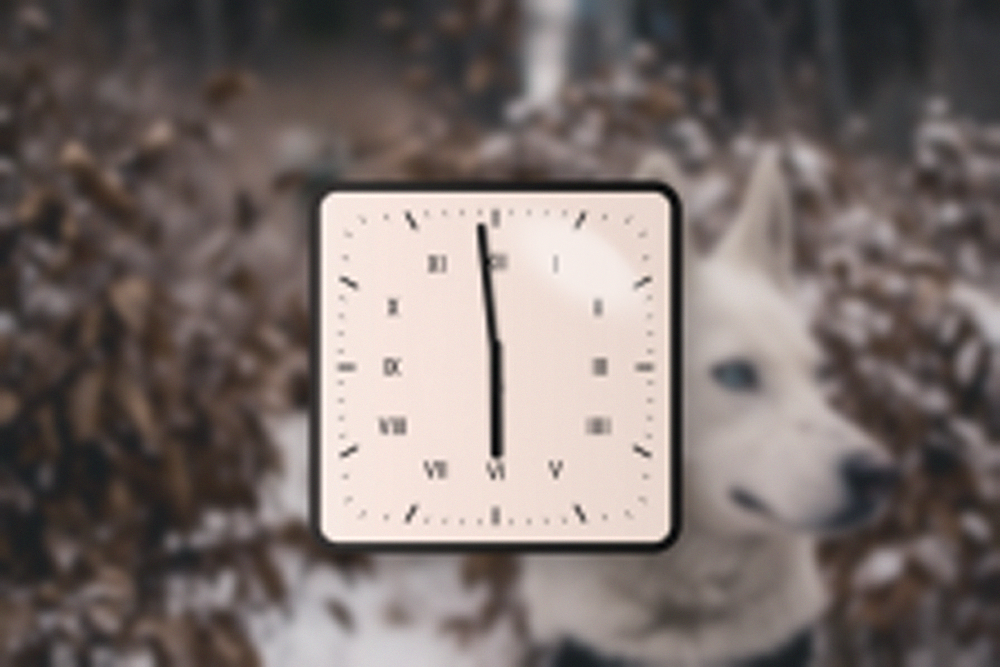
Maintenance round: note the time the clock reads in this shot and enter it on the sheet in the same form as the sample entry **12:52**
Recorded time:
**5:59**
